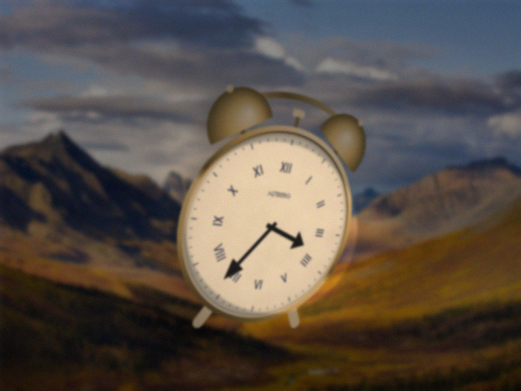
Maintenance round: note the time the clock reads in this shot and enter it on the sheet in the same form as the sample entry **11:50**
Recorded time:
**3:36**
